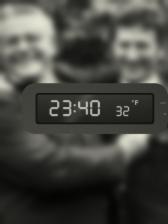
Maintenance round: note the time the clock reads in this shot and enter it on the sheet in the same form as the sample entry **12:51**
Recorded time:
**23:40**
